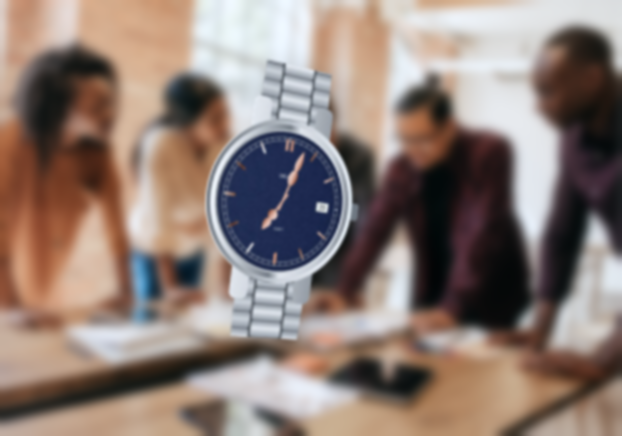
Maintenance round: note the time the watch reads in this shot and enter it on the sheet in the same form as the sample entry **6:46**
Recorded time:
**7:03**
